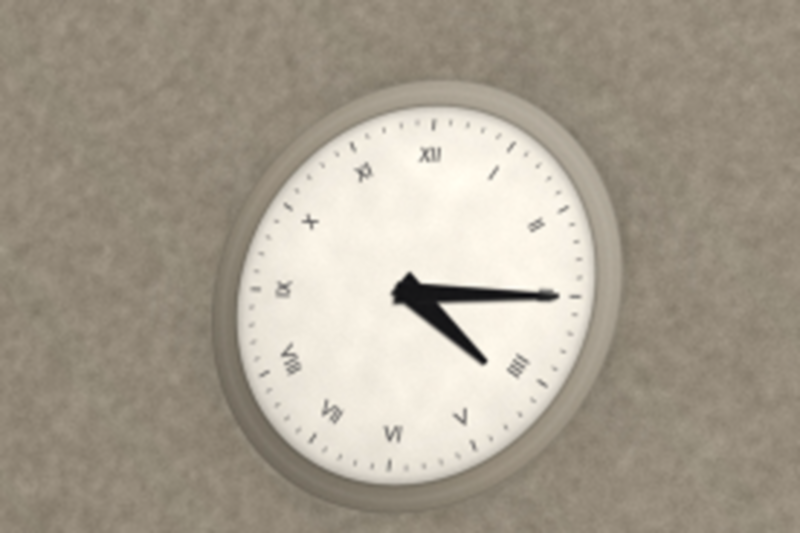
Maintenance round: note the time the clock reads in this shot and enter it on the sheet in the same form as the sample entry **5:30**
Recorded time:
**4:15**
